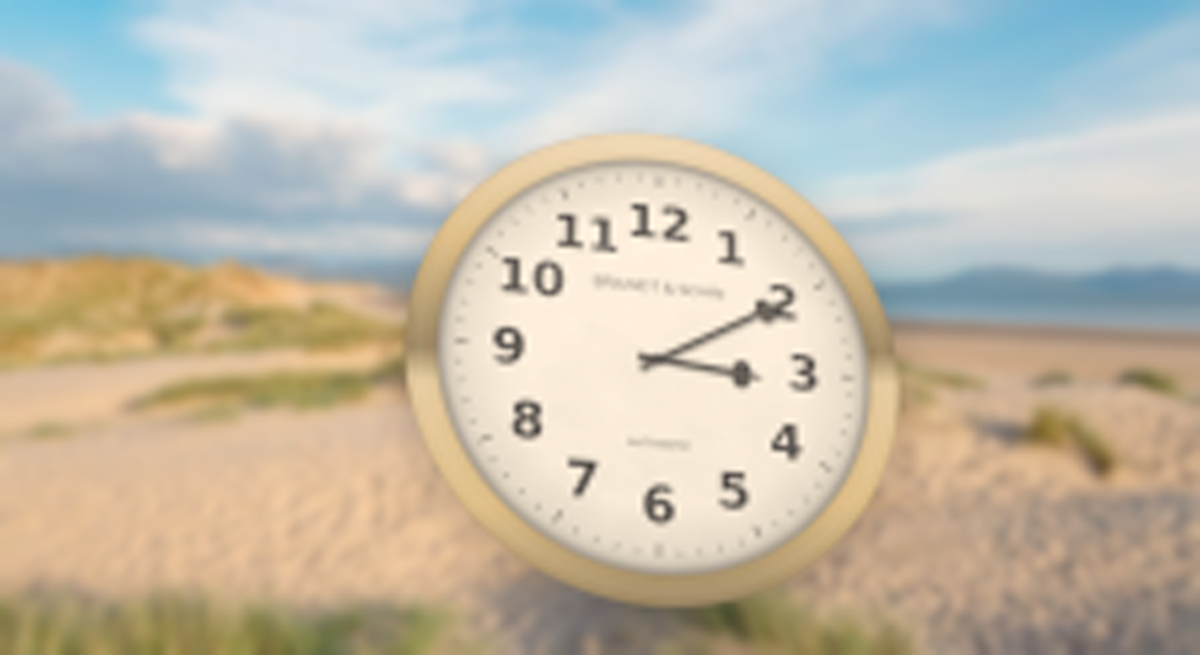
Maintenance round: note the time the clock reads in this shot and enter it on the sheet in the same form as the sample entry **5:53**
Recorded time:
**3:10**
